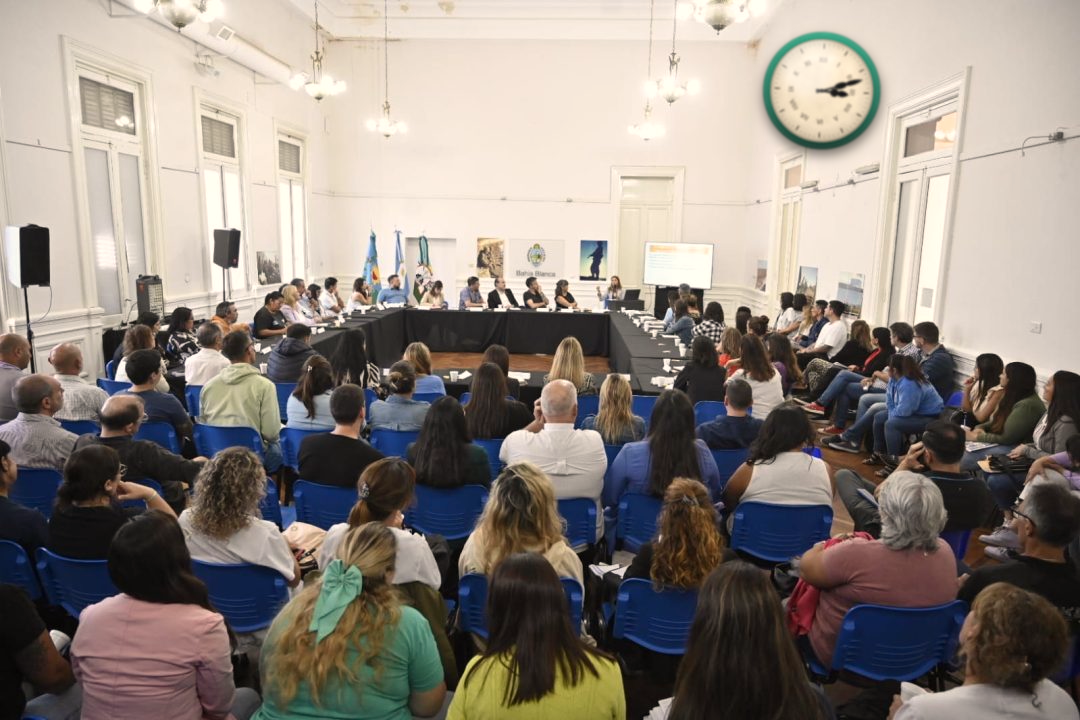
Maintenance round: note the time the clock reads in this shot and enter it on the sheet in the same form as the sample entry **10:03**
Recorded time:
**3:12**
